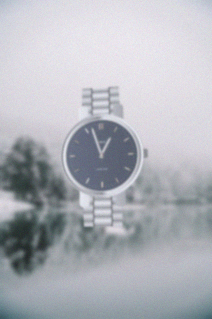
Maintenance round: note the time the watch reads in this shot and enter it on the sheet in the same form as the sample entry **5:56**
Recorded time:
**12:57**
